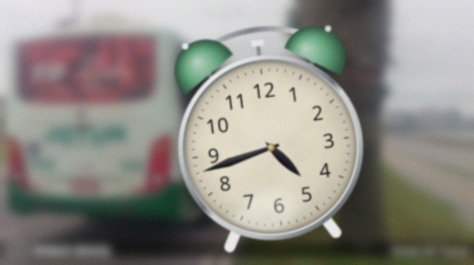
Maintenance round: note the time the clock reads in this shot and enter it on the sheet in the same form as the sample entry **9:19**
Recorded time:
**4:43**
